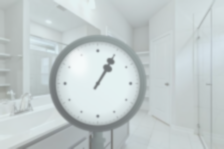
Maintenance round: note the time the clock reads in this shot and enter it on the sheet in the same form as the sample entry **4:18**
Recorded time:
**1:05**
